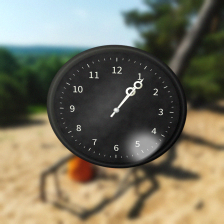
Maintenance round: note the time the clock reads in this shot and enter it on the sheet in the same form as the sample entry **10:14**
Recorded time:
**1:06**
